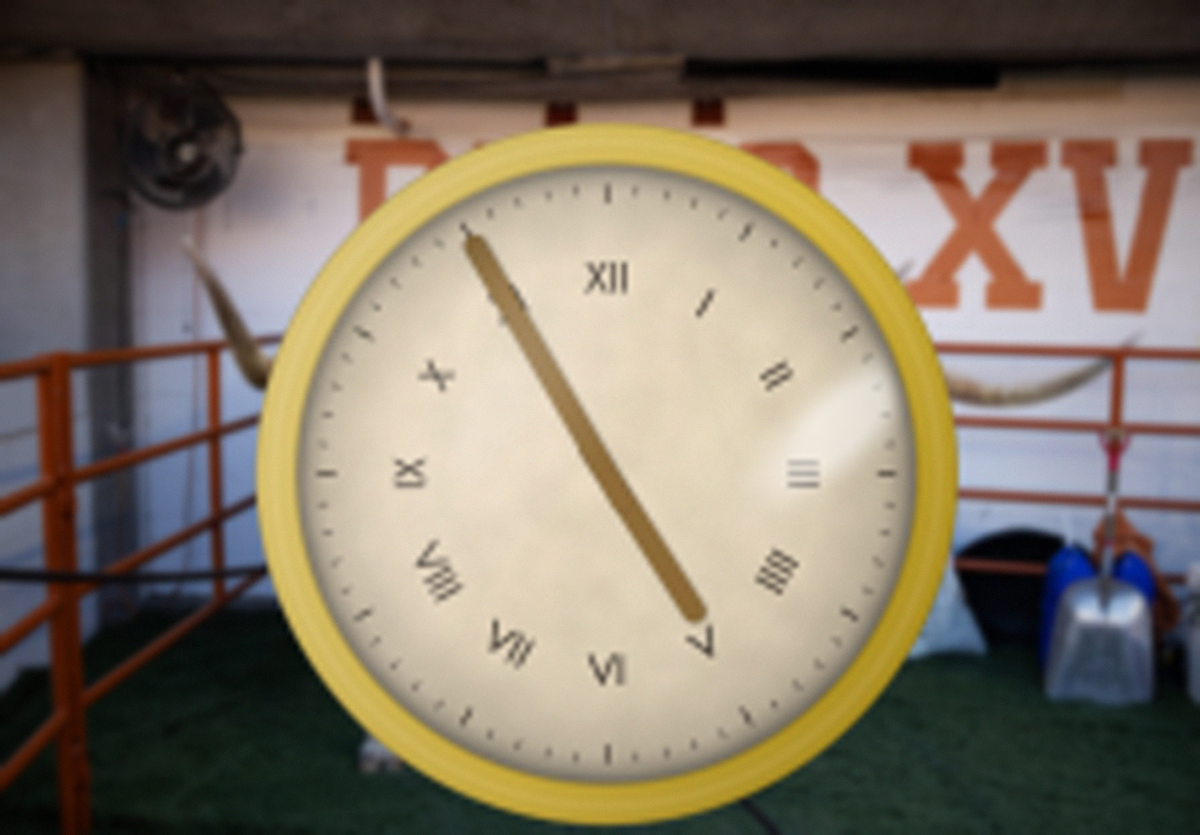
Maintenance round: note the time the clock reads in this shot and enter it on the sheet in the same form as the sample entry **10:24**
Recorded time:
**4:55**
